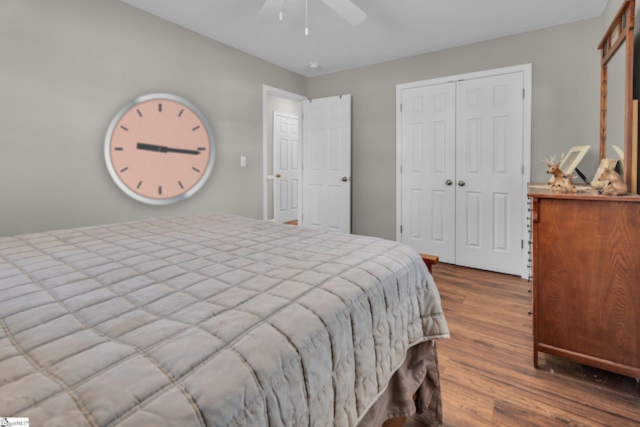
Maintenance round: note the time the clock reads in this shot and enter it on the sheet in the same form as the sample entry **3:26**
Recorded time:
**9:16**
